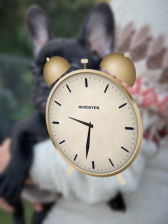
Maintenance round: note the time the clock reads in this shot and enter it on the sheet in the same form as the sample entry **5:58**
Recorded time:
**9:32**
